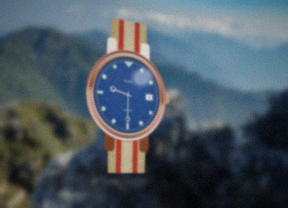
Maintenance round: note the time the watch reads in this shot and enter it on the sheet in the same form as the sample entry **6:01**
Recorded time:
**9:30**
